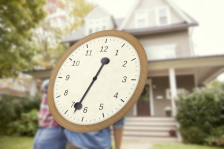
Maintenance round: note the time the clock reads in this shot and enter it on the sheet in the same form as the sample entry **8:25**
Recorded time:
**12:33**
